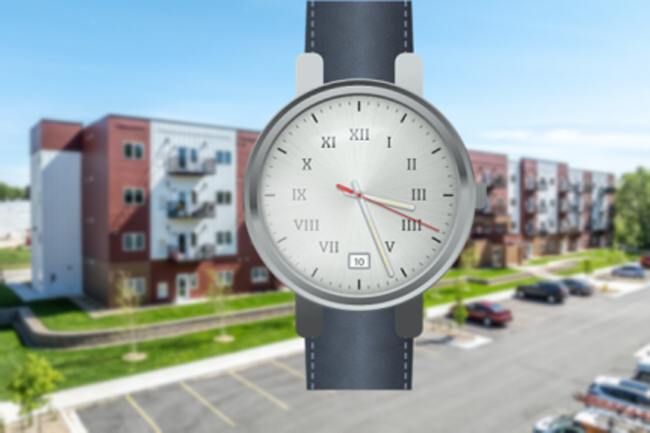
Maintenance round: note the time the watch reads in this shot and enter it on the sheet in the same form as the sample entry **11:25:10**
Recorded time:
**3:26:19**
